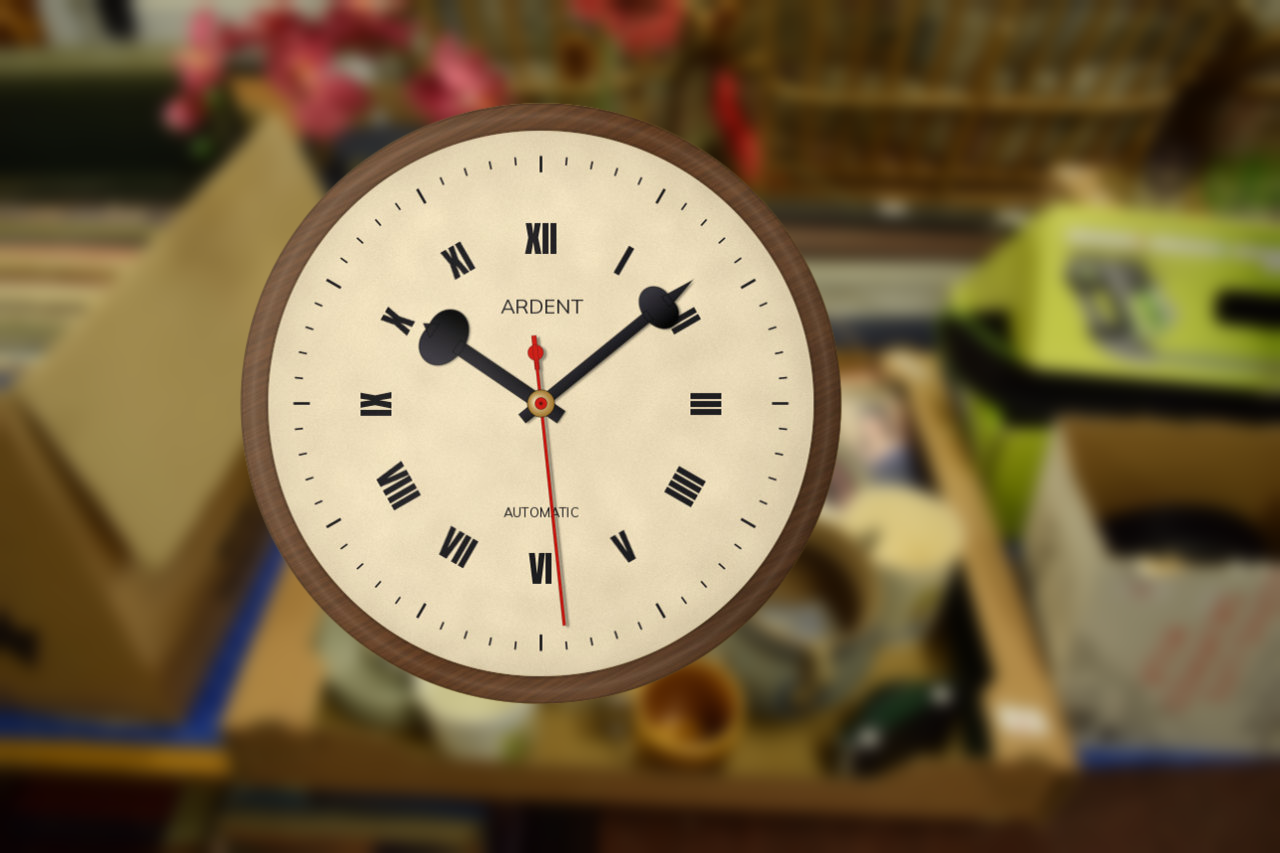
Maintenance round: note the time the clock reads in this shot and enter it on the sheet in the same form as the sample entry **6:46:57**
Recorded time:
**10:08:29**
